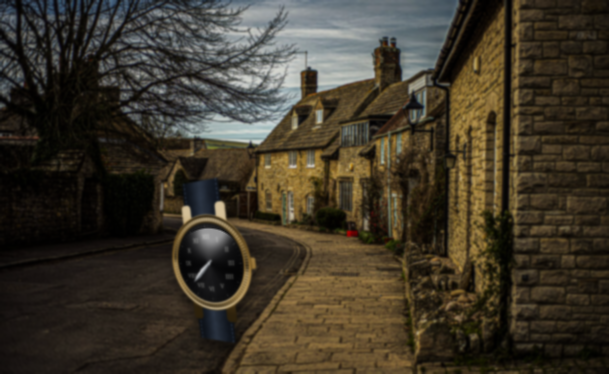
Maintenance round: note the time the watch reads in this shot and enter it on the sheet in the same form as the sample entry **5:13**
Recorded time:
**7:38**
